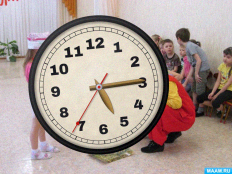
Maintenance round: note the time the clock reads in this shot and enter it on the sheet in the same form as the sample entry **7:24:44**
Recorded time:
**5:14:36**
